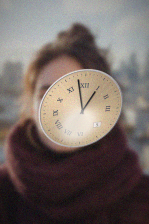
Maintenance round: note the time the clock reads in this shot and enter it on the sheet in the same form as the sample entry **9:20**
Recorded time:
**12:58**
